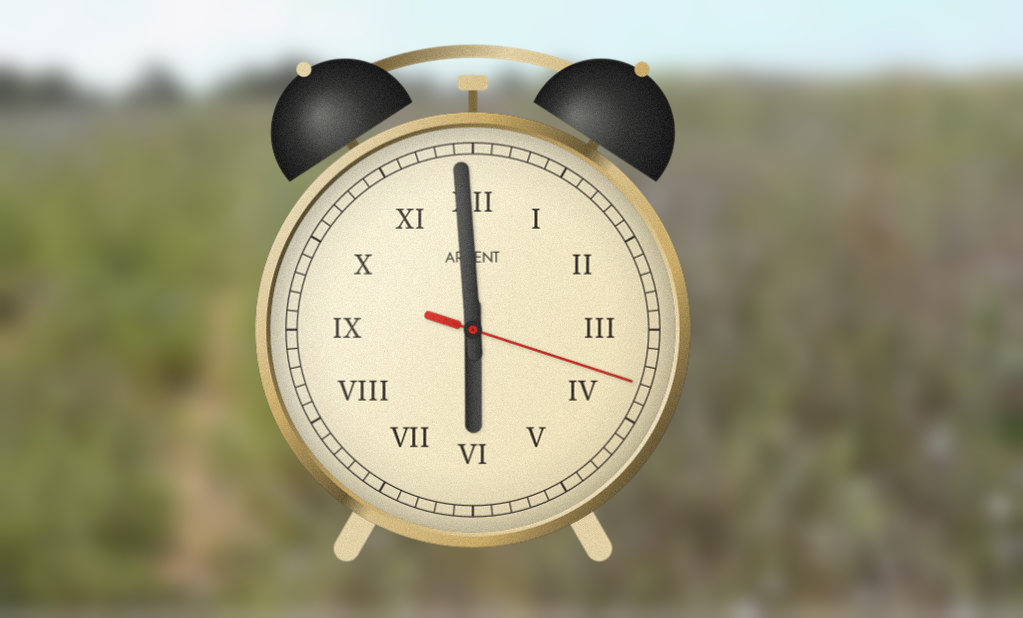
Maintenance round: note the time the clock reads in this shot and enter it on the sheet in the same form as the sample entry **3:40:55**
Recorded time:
**5:59:18**
